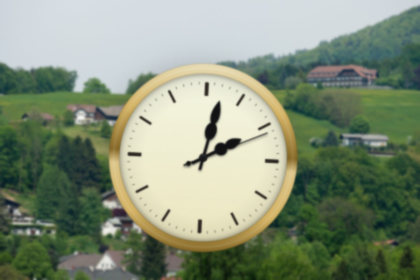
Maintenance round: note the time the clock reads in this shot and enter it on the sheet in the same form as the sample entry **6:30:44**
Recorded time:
**2:02:11**
